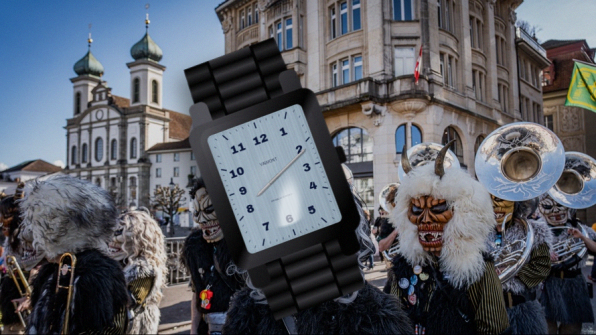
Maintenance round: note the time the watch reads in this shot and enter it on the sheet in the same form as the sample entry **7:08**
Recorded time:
**8:11**
